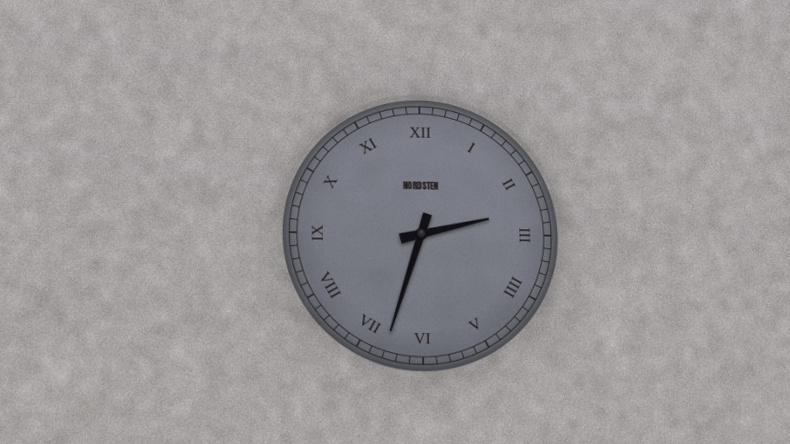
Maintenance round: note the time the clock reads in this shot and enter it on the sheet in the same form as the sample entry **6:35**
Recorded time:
**2:33**
